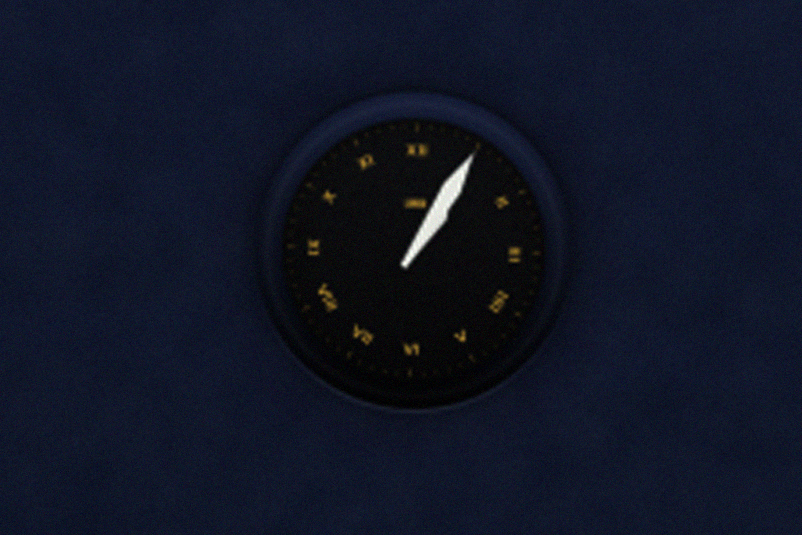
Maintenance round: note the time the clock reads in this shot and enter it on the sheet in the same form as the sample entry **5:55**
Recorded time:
**1:05**
